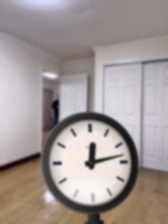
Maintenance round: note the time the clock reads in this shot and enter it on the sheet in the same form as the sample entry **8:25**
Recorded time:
**12:13**
